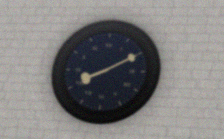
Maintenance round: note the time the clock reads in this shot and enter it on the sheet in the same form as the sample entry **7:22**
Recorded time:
**8:10**
